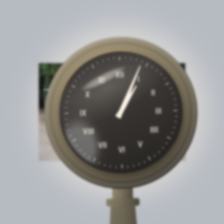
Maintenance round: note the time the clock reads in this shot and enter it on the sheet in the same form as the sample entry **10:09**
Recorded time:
**1:04**
